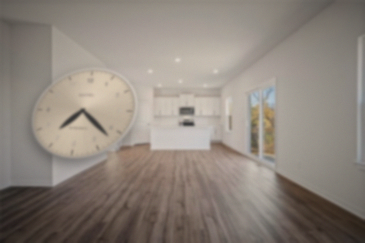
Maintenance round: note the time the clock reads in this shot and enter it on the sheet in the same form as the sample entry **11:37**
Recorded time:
**7:22**
